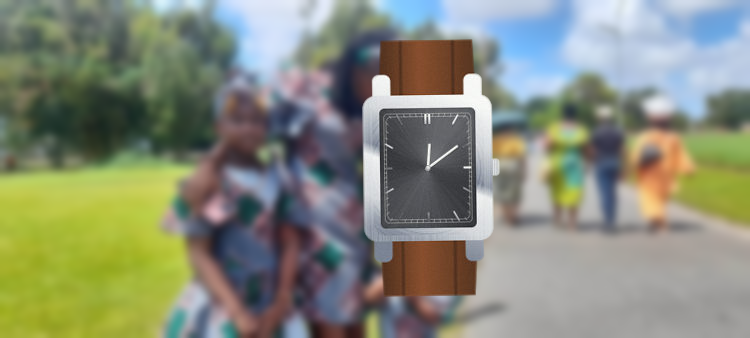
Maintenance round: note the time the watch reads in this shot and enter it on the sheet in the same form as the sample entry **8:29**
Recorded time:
**12:09**
